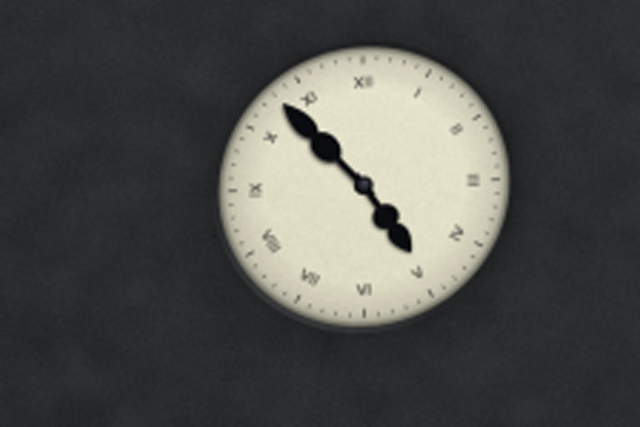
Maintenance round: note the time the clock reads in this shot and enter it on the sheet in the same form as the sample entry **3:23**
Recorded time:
**4:53**
